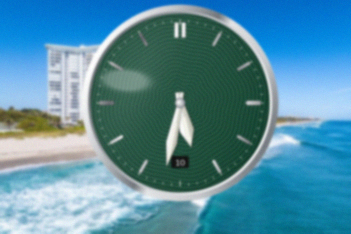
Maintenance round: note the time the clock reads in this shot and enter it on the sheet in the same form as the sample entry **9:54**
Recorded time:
**5:32**
